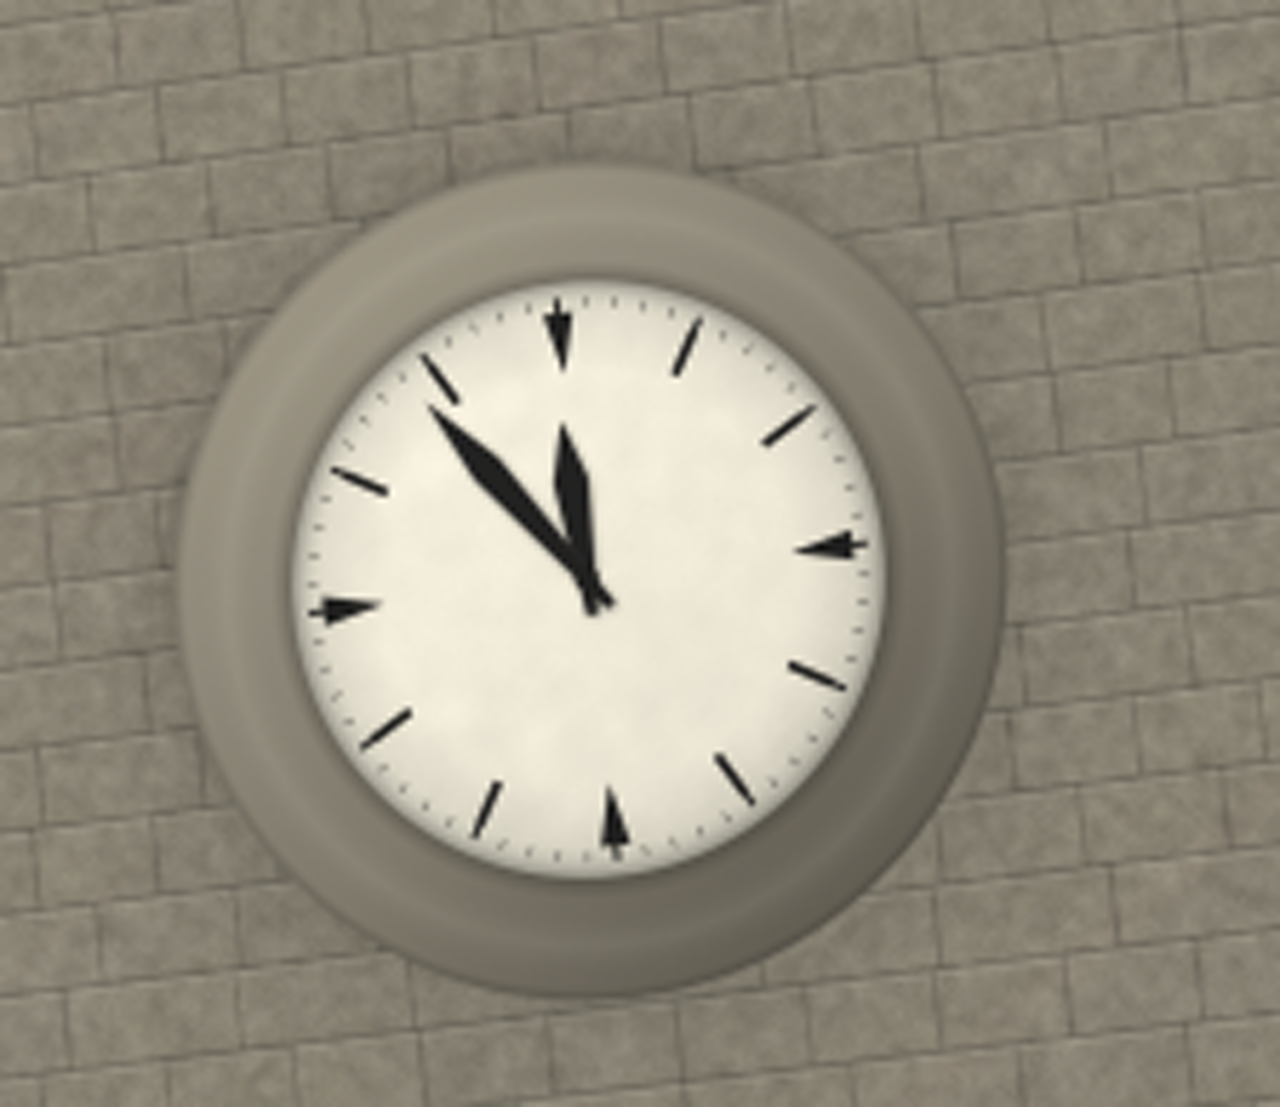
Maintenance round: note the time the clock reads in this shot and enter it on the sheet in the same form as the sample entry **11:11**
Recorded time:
**11:54**
